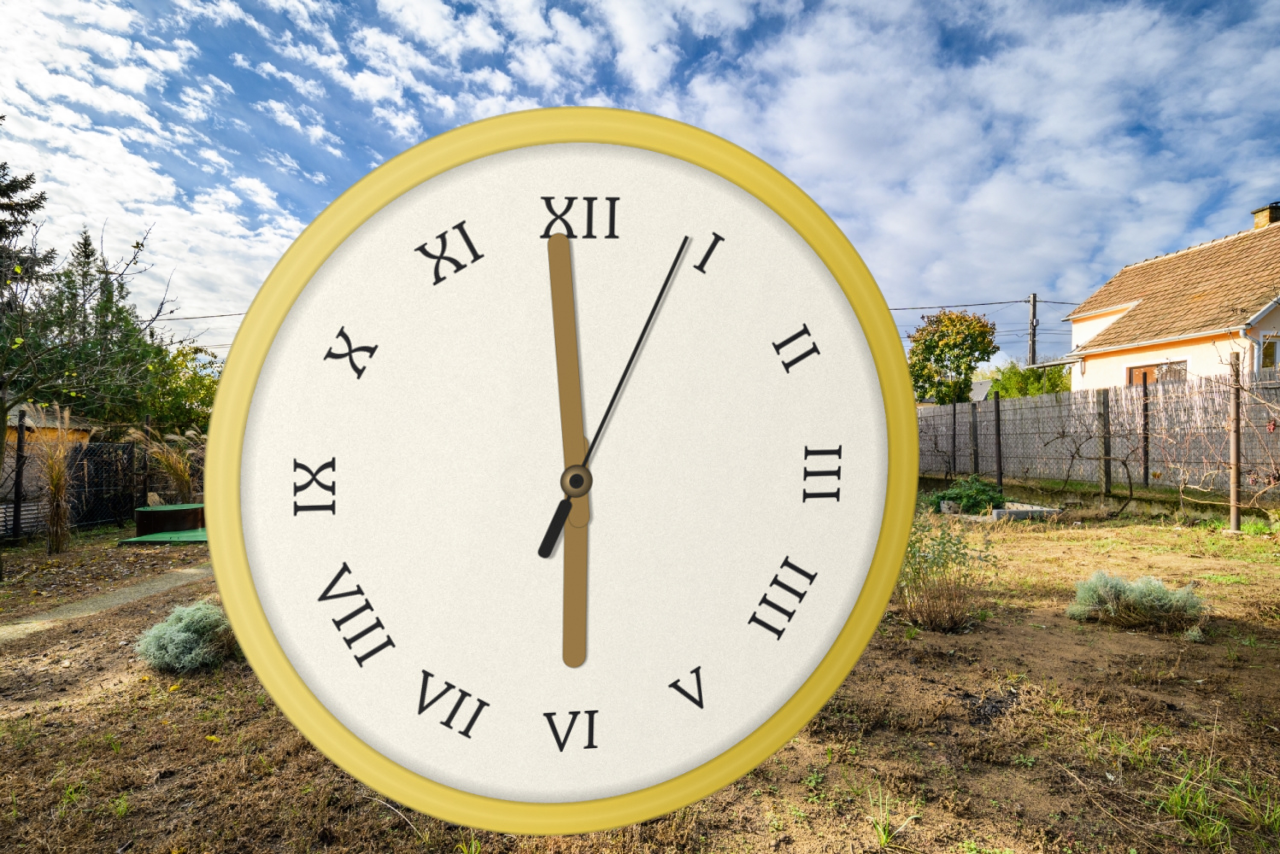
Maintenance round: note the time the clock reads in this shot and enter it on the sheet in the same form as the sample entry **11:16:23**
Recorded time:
**5:59:04**
